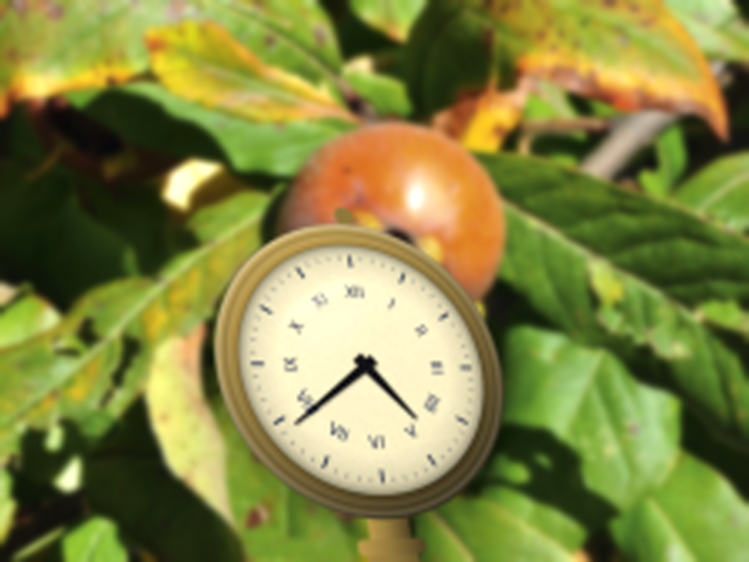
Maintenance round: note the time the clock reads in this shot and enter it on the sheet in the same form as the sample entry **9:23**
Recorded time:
**4:39**
